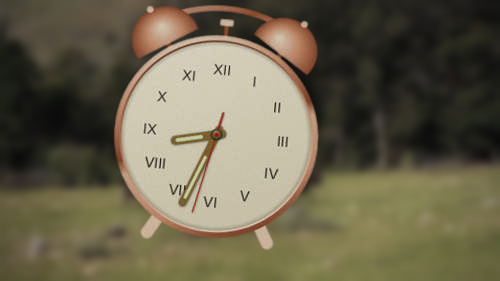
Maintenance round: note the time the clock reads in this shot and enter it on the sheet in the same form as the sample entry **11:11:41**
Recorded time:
**8:33:32**
